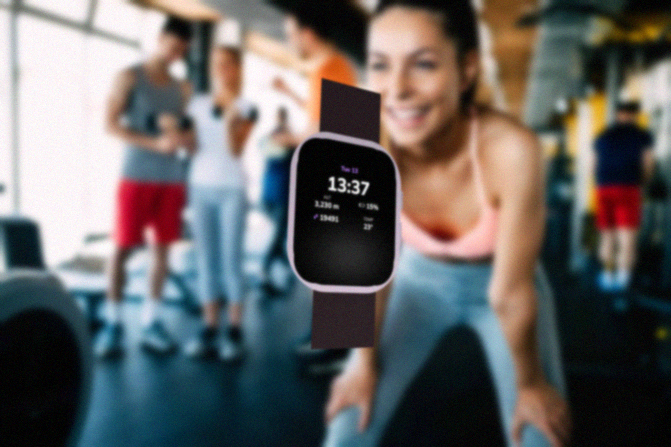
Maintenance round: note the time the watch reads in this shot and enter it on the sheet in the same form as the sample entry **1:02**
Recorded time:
**13:37**
